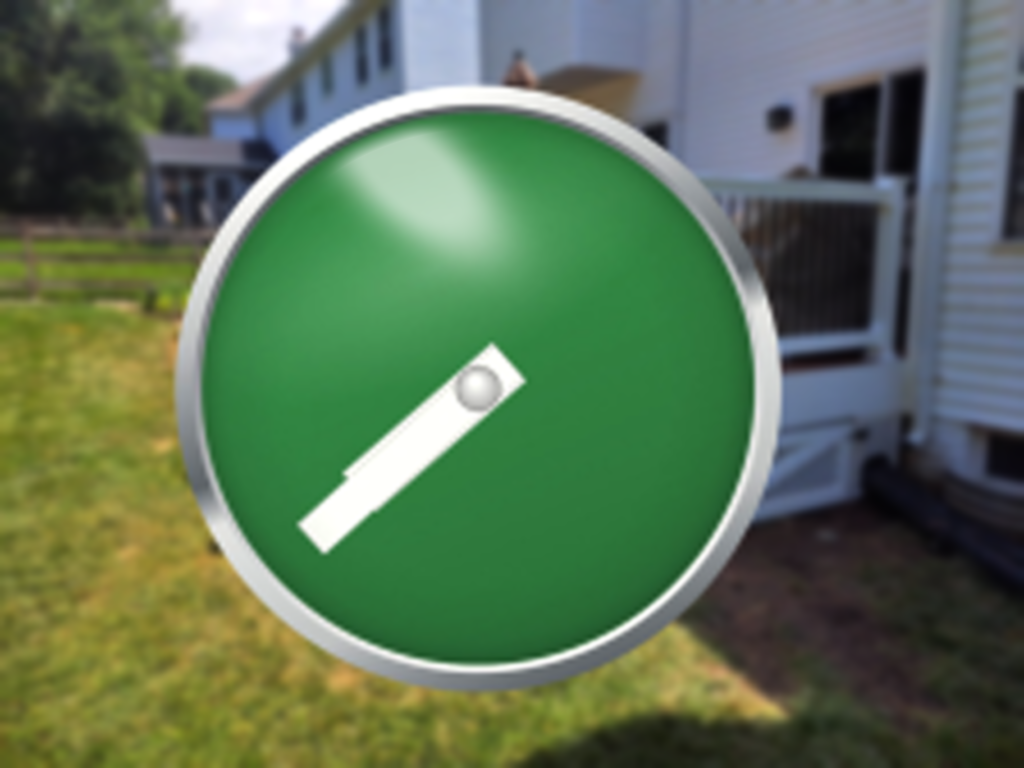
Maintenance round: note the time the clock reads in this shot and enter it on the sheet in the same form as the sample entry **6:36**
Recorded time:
**7:38**
